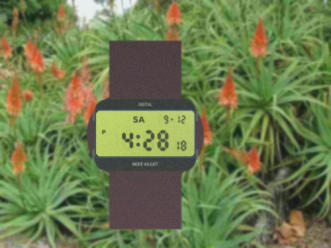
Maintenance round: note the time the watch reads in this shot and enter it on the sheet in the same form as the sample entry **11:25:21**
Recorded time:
**4:28:18**
